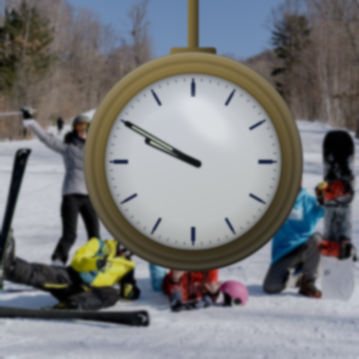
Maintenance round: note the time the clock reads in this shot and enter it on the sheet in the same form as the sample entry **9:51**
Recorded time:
**9:50**
